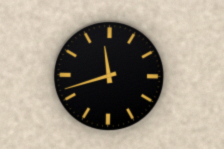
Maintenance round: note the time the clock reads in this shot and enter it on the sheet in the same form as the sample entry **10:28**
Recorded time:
**11:42**
